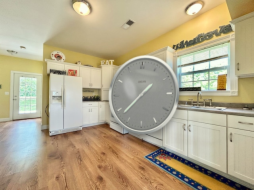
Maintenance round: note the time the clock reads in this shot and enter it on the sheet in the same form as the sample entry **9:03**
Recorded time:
**1:38**
